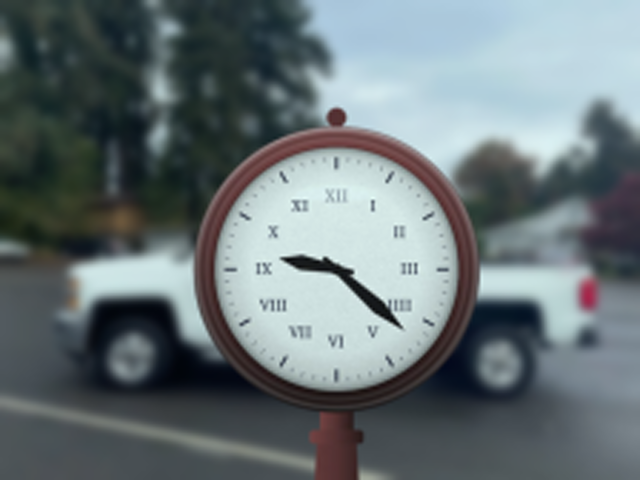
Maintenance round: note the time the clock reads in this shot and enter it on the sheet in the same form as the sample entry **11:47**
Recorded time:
**9:22**
